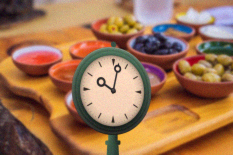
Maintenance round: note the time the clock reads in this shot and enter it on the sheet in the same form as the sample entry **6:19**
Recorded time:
**10:02**
